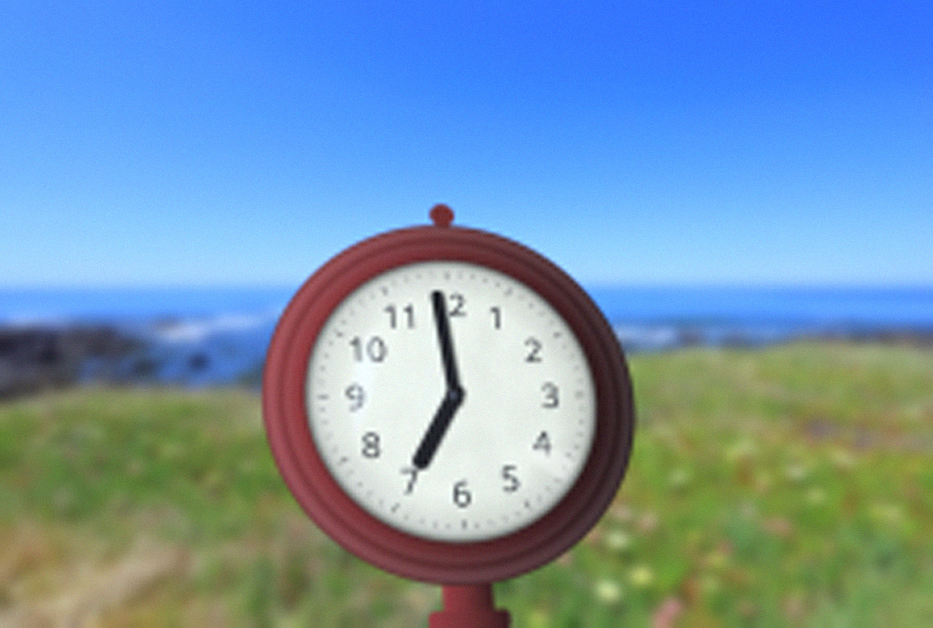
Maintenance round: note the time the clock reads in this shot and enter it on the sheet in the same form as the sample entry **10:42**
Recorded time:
**6:59**
